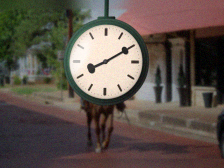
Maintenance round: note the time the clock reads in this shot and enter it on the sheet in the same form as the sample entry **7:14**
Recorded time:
**8:10**
